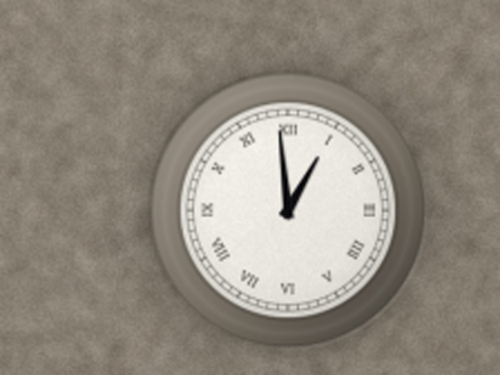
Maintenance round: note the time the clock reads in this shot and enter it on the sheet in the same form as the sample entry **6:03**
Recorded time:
**12:59**
